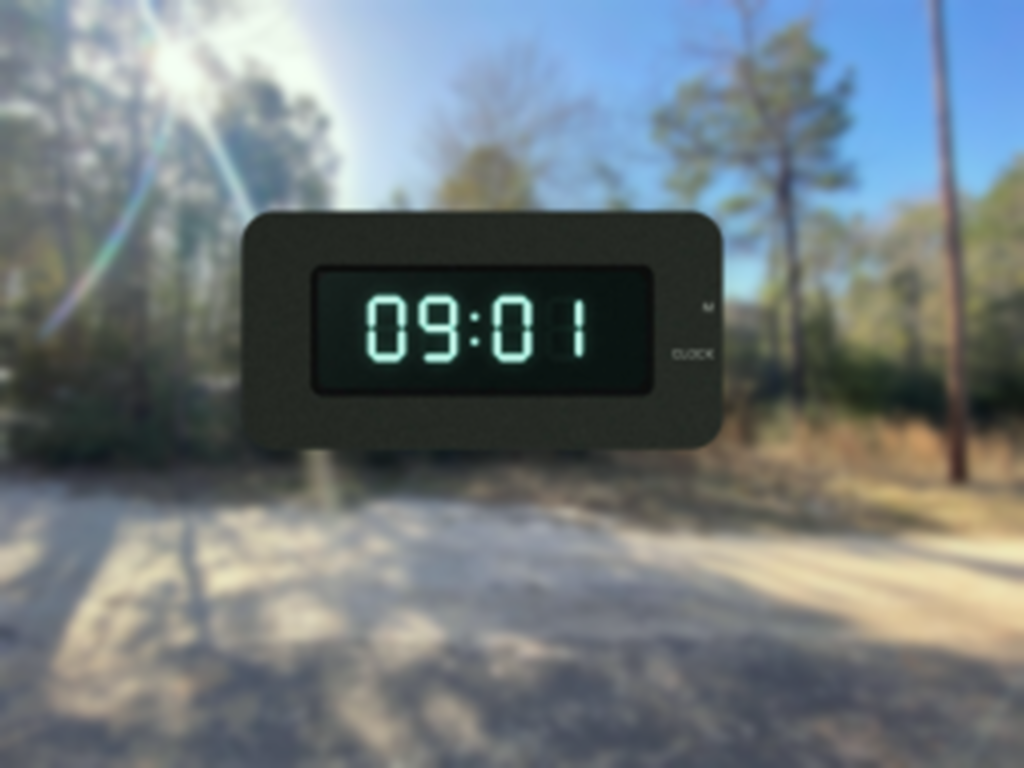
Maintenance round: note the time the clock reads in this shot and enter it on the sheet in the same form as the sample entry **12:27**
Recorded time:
**9:01**
